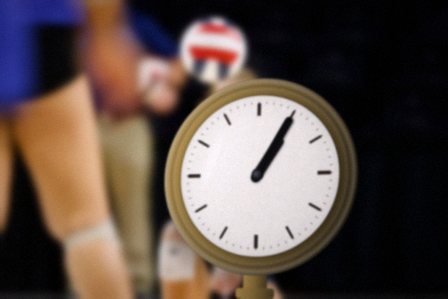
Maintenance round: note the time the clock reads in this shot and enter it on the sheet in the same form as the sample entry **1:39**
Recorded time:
**1:05**
